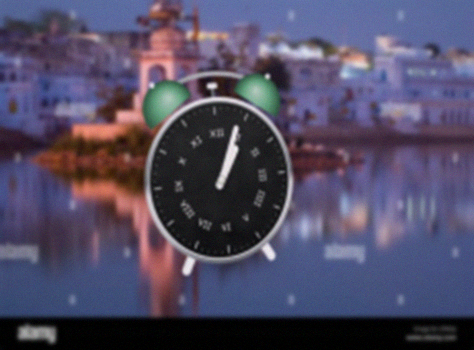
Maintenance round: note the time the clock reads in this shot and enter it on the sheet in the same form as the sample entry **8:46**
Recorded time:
**1:04**
